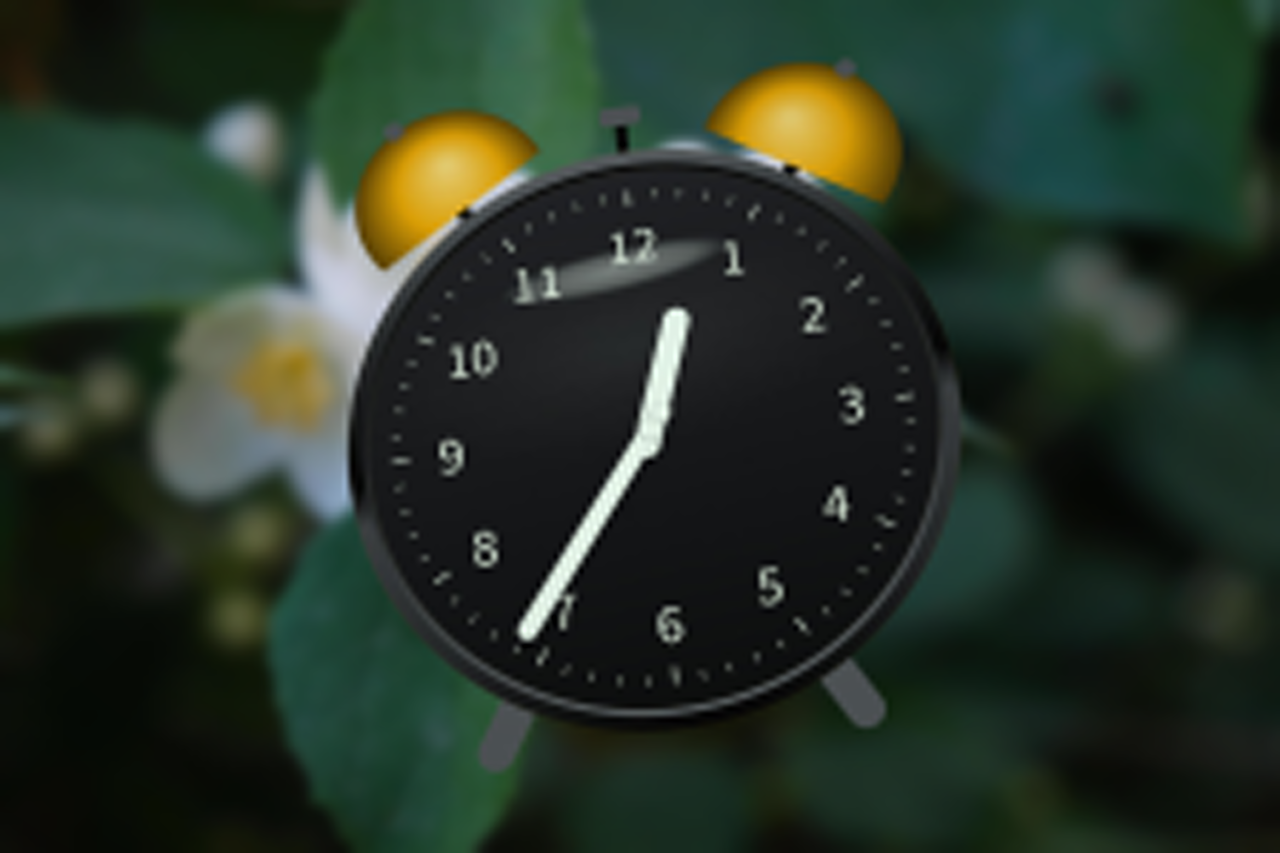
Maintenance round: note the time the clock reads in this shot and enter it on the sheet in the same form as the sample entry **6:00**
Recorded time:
**12:36**
